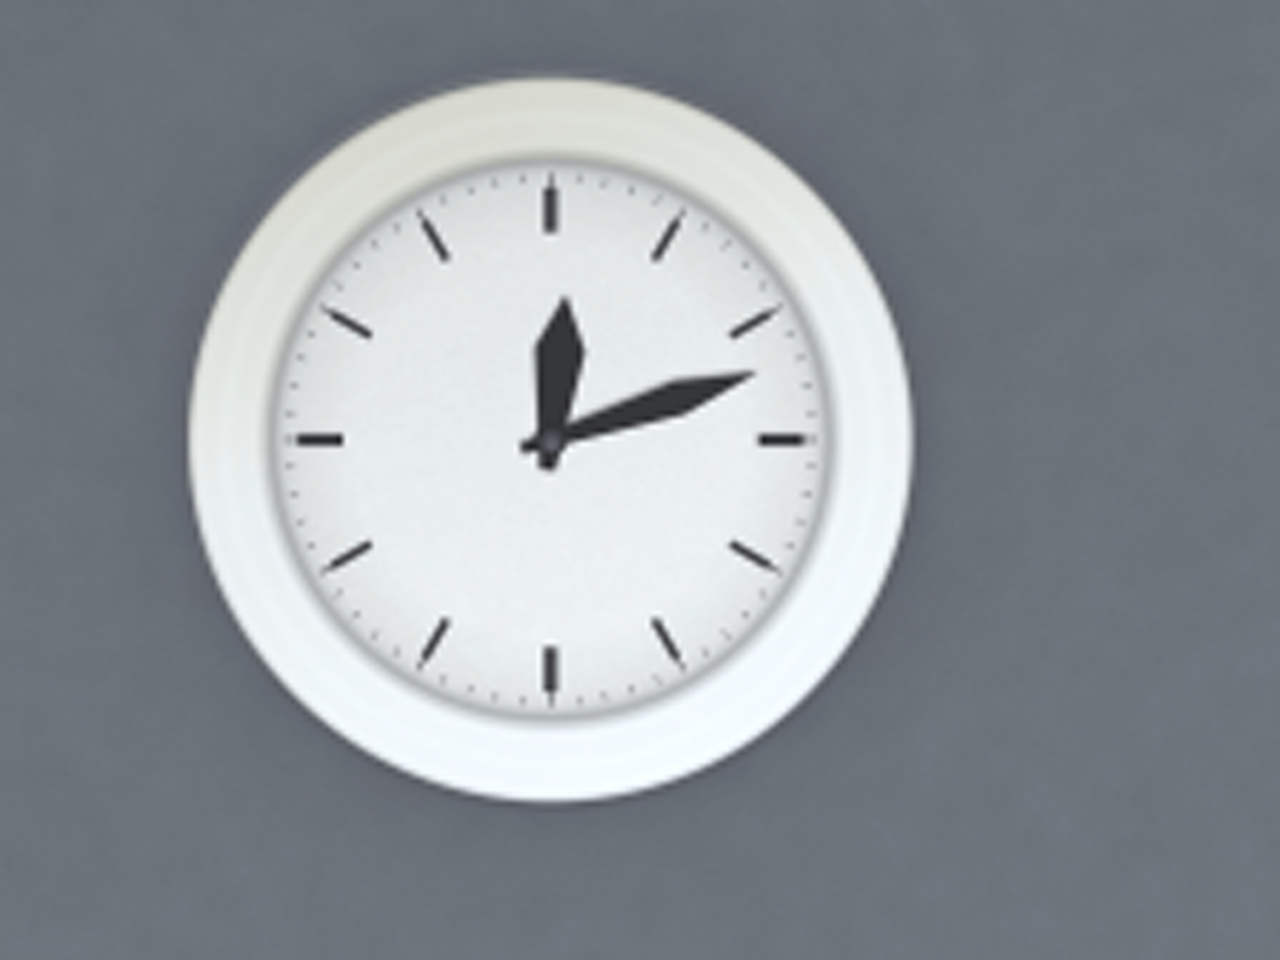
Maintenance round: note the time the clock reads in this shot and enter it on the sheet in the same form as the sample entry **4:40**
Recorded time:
**12:12**
